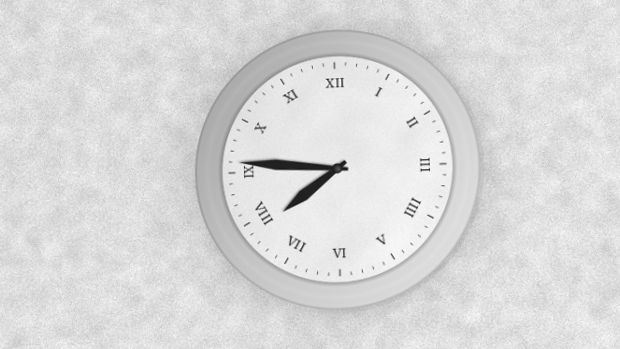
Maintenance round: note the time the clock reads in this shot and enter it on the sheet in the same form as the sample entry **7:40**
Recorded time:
**7:46**
